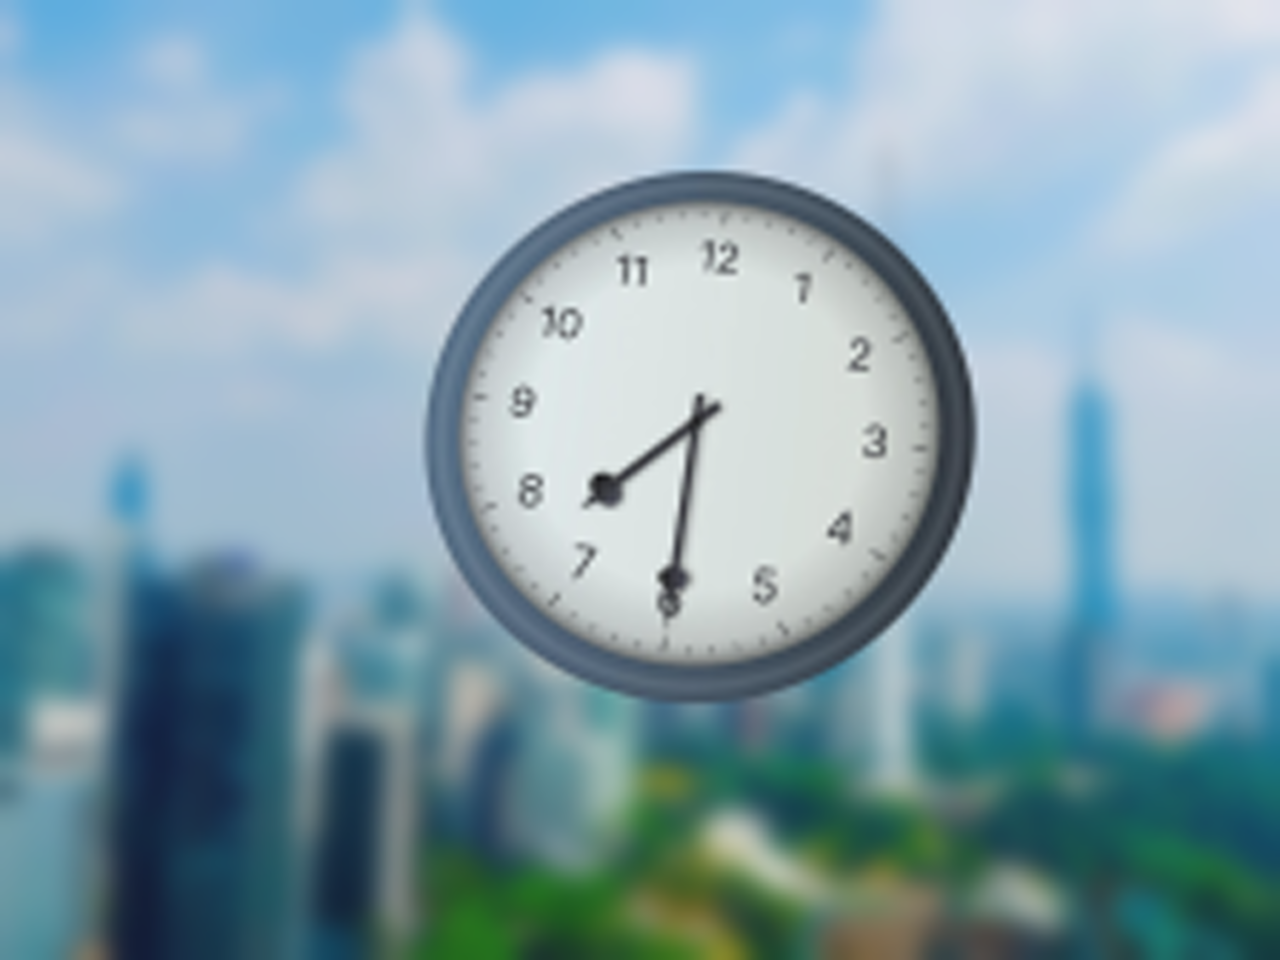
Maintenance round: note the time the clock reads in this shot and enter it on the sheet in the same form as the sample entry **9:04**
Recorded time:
**7:30**
